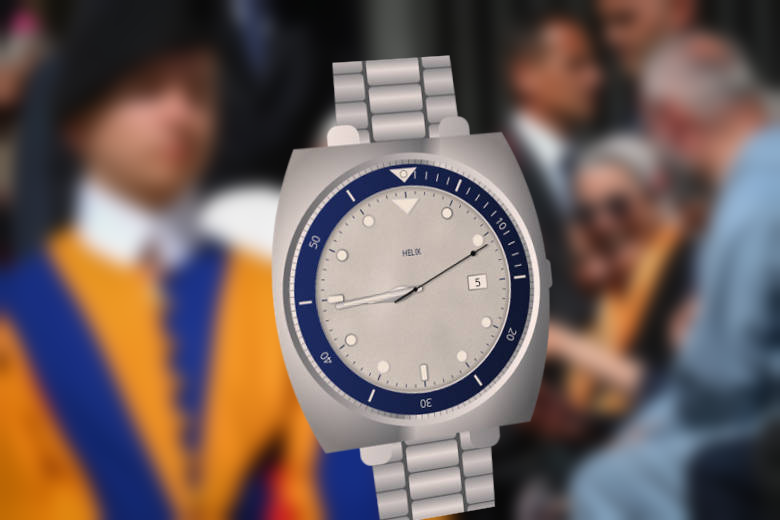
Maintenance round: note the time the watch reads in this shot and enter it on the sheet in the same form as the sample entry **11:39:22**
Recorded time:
**8:44:11**
